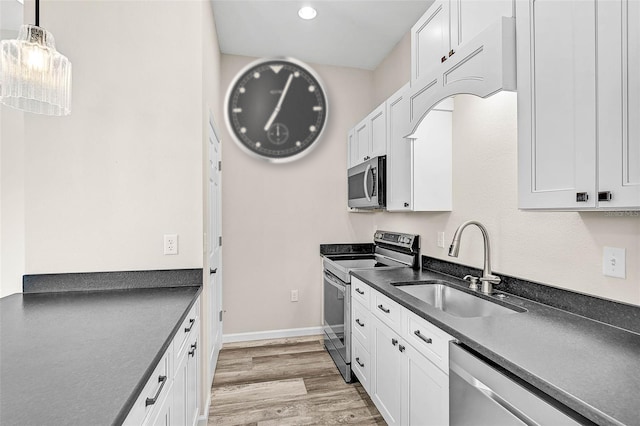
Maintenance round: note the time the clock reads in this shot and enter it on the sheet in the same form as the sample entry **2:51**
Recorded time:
**7:04**
